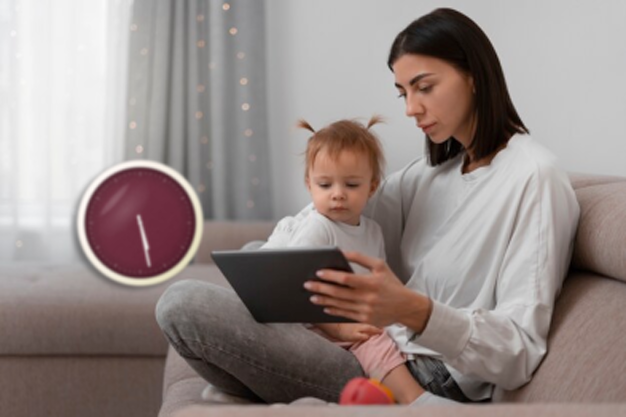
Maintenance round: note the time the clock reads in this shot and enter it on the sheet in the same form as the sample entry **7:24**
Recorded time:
**5:28**
